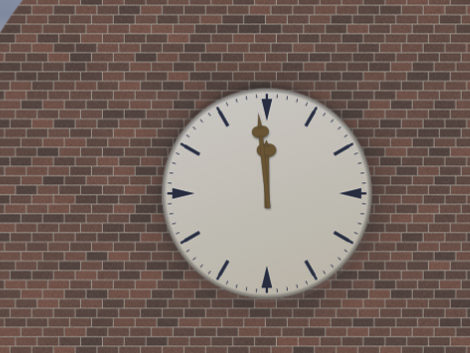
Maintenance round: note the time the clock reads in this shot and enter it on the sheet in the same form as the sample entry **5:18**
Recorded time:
**11:59**
